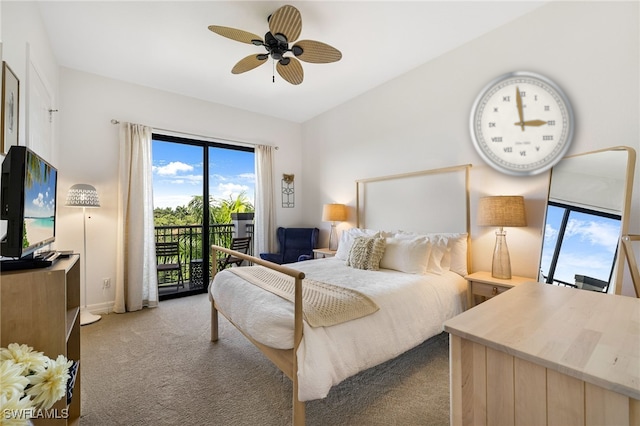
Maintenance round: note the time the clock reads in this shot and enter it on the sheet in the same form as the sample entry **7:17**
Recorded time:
**2:59**
